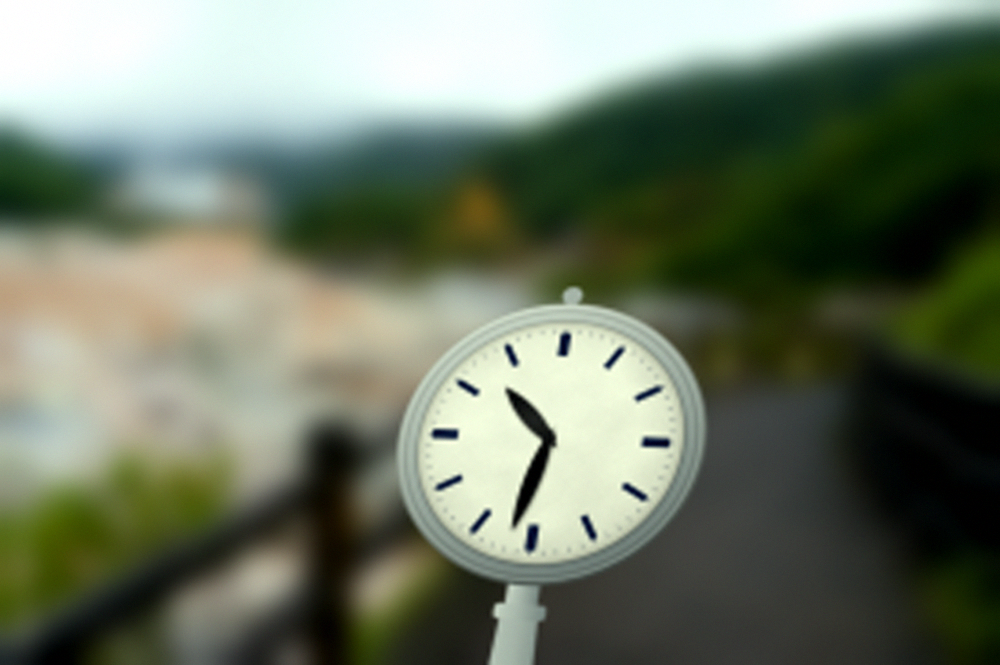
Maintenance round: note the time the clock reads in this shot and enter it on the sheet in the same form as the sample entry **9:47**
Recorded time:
**10:32**
